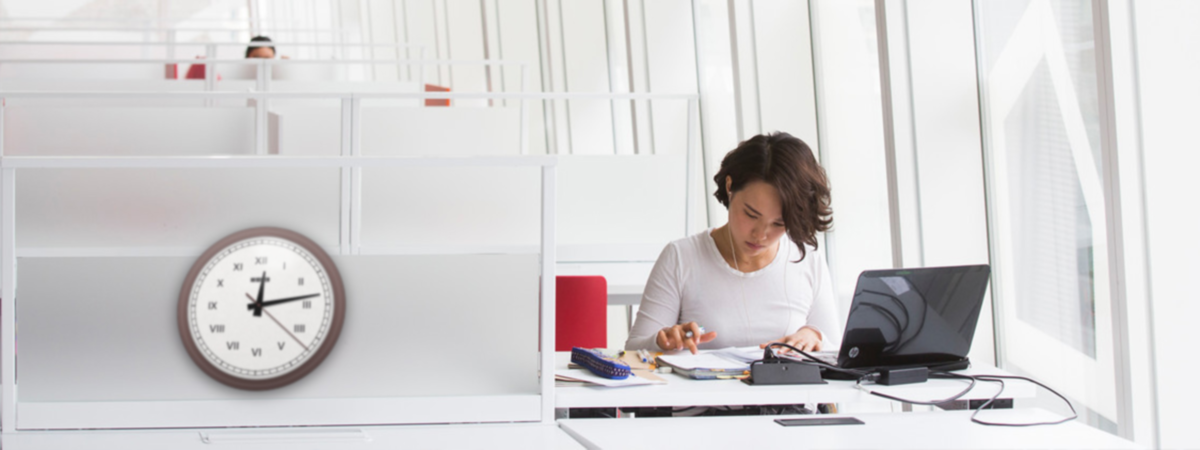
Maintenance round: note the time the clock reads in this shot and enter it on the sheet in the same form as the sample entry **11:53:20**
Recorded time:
**12:13:22**
